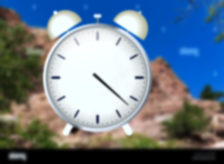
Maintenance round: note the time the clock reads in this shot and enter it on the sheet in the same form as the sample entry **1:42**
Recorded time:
**4:22**
